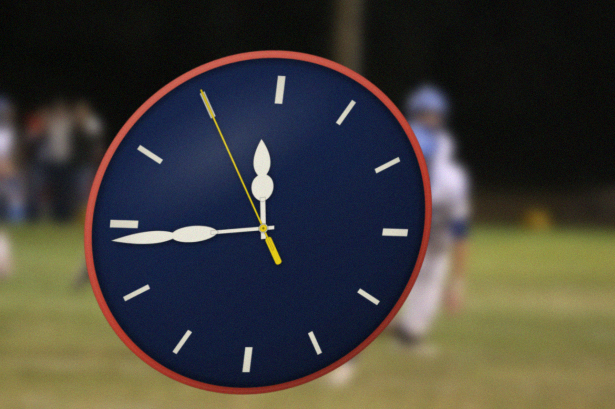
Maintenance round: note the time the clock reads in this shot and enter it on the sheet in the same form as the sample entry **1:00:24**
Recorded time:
**11:43:55**
